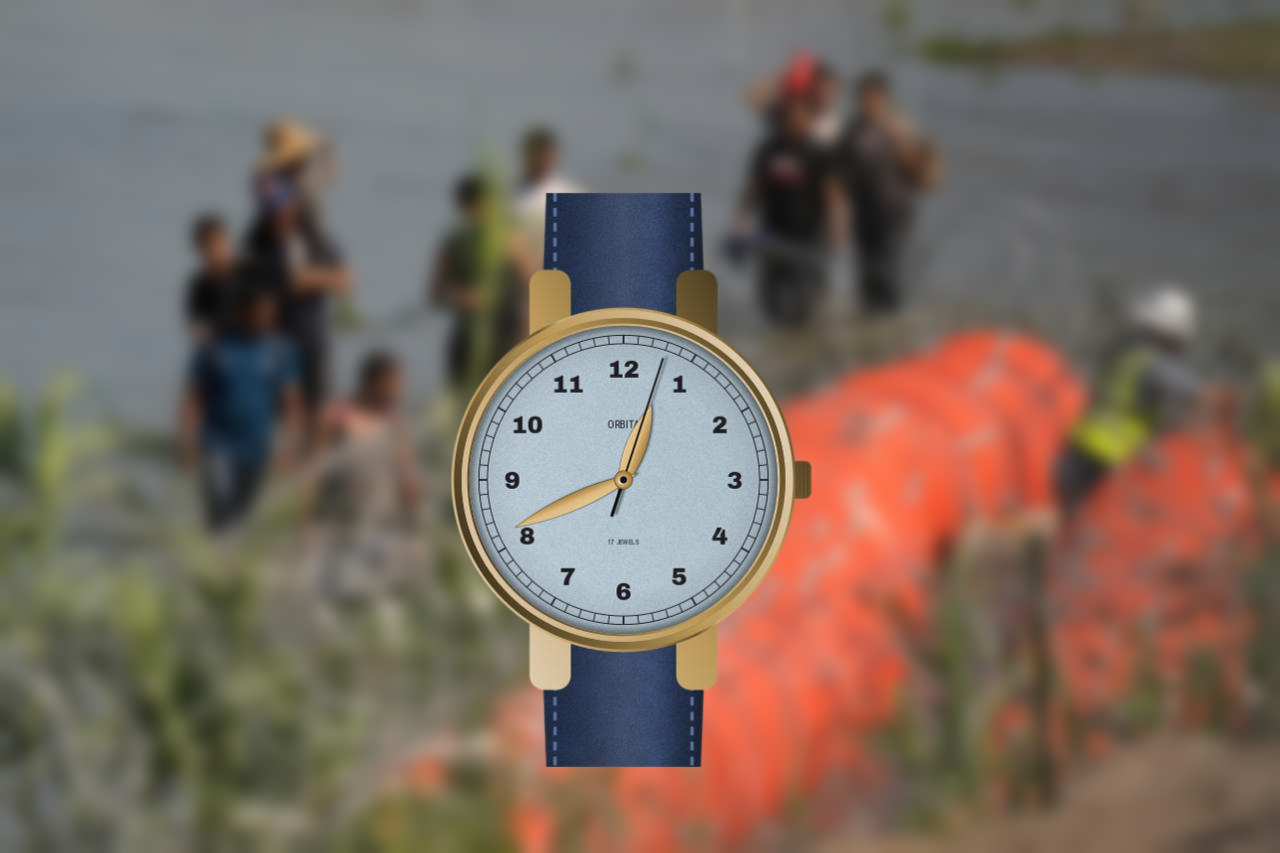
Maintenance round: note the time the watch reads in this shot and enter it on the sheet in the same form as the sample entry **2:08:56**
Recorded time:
**12:41:03**
